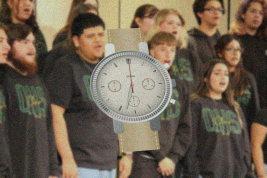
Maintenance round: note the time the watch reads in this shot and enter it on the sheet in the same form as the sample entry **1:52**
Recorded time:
**6:33**
